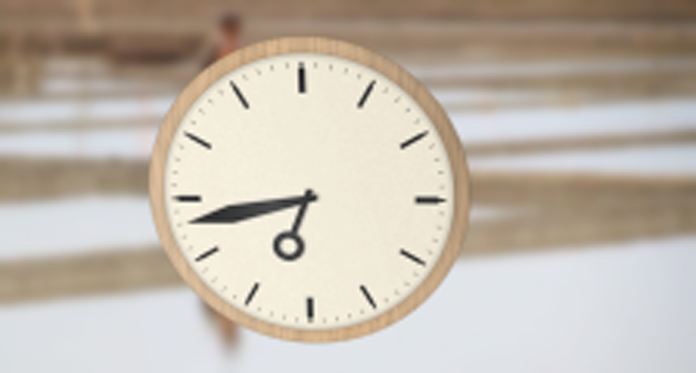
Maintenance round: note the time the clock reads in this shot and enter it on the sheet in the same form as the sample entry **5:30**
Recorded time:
**6:43**
